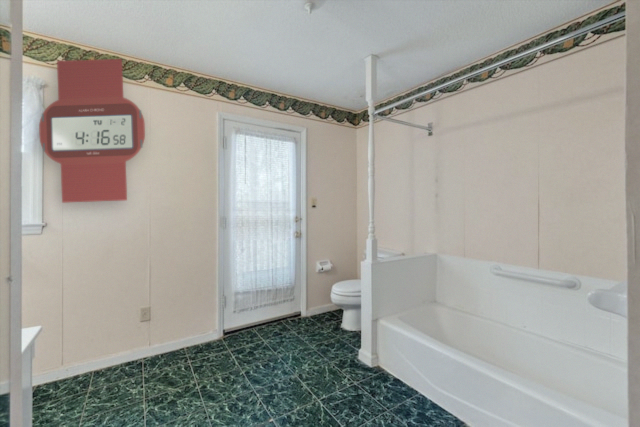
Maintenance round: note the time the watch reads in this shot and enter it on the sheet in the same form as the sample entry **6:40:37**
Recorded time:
**4:16:58**
